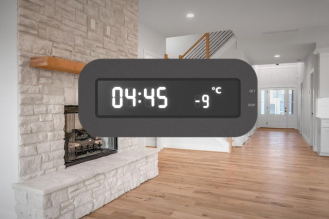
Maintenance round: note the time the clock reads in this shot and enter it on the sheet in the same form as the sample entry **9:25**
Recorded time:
**4:45**
